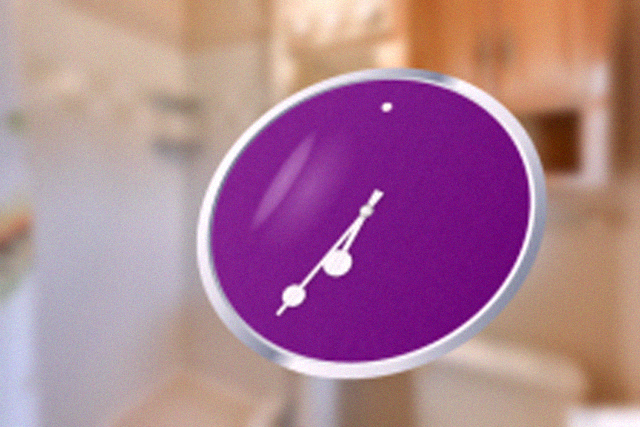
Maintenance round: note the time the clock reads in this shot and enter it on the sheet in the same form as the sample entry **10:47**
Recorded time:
**6:35**
